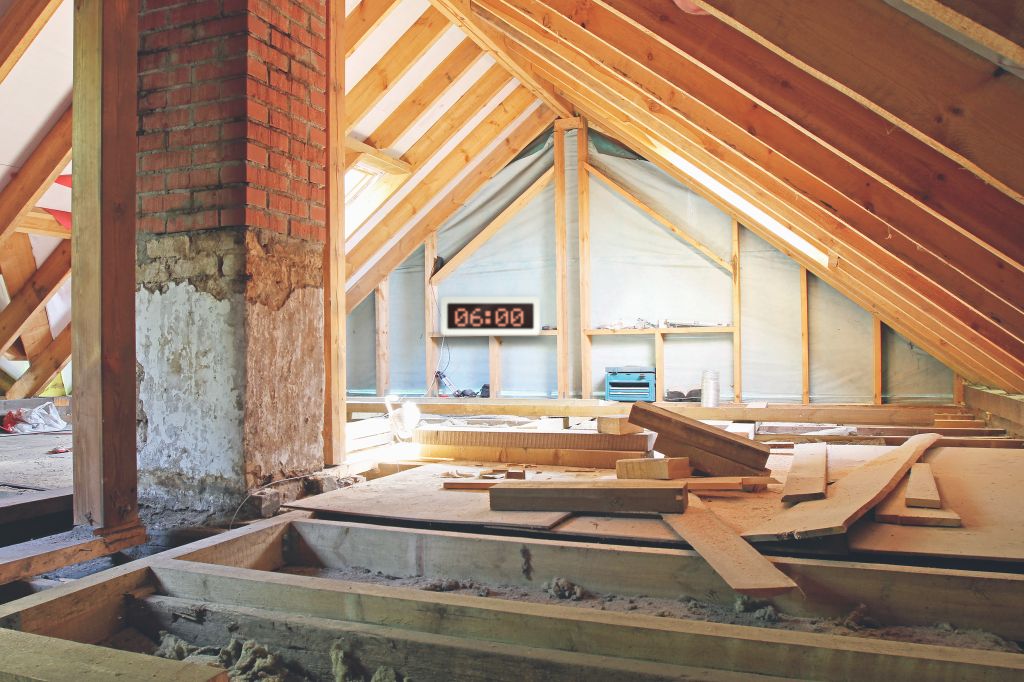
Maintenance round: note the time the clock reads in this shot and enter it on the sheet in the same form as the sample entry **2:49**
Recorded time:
**6:00**
